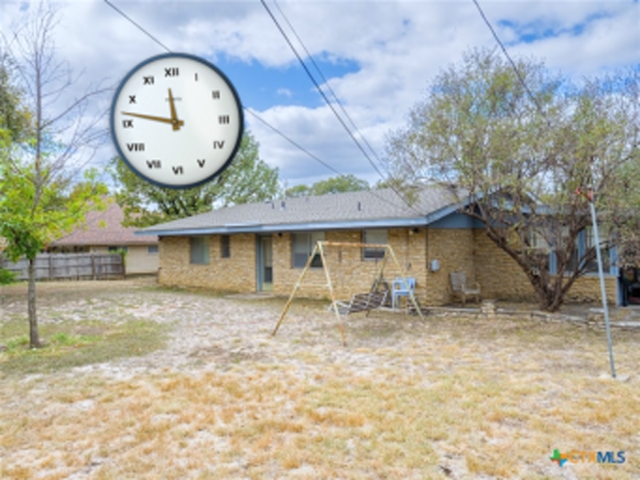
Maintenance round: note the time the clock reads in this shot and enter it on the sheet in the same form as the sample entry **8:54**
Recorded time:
**11:47**
